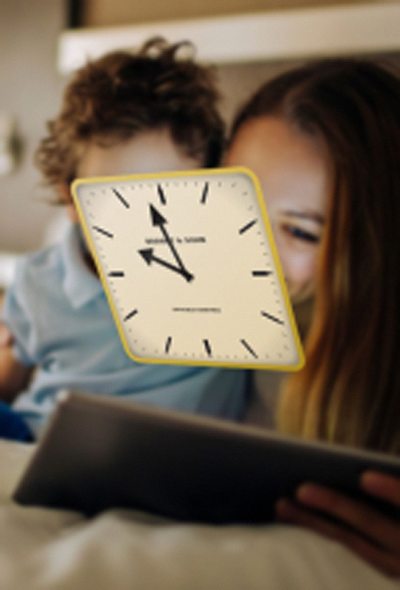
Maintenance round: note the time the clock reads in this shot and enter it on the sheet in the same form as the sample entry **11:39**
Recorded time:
**9:58**
